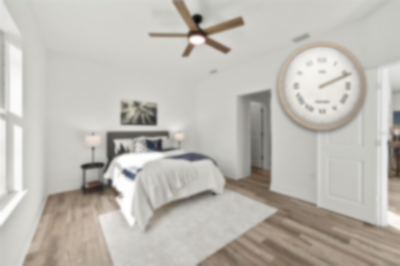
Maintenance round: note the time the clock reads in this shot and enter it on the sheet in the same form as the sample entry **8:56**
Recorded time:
**2:11**
